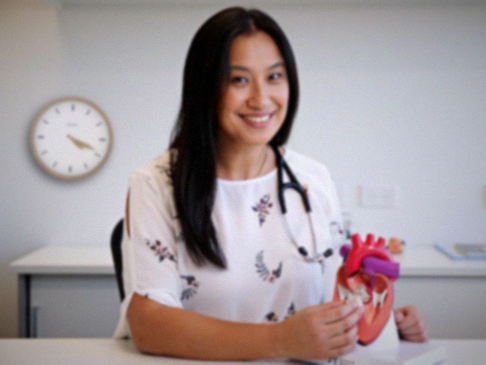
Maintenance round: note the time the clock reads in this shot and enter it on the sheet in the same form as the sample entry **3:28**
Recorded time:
**4:19**
